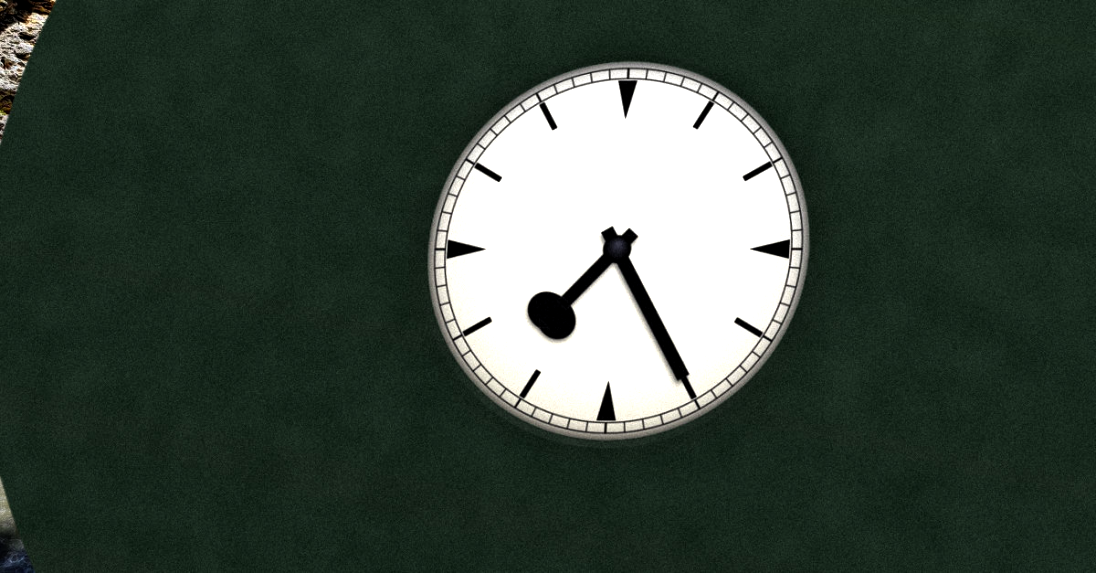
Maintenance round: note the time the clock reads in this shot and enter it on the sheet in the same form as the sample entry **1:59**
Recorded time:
**7:25**
